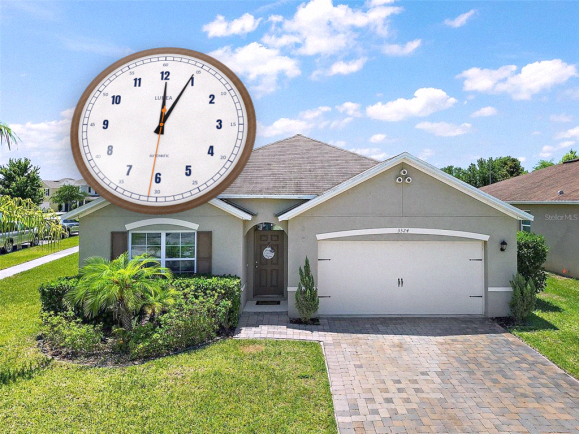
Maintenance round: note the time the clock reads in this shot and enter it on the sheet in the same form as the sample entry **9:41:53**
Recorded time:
**12:04:31**
